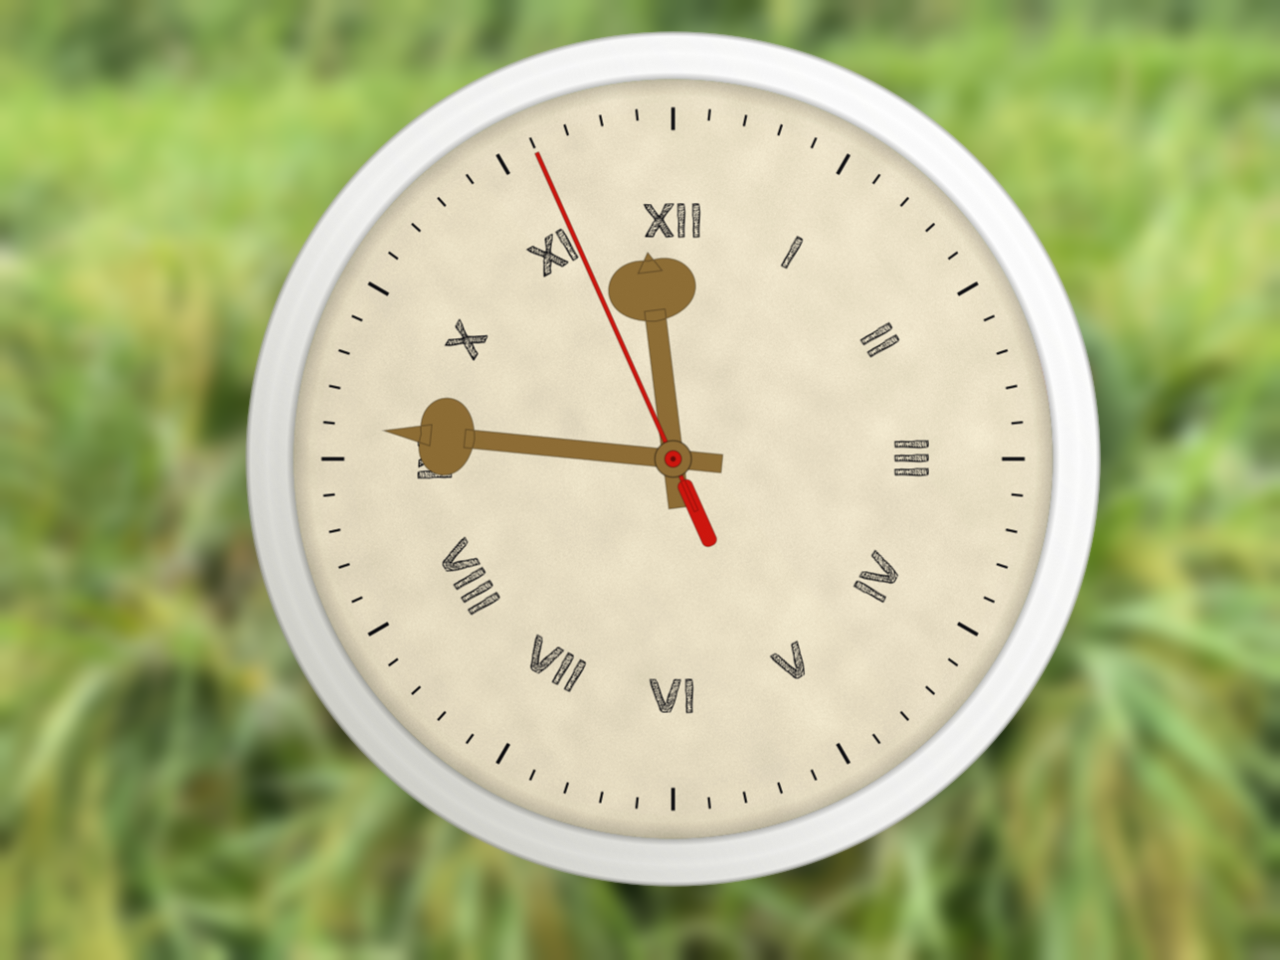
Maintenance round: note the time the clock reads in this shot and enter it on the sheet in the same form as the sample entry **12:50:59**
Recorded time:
**11:45:56**
